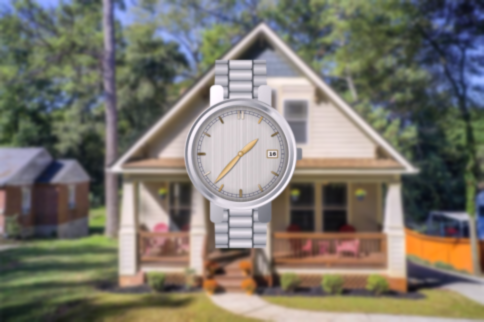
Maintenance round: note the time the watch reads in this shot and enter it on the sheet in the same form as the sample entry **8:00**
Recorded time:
**1:37**
